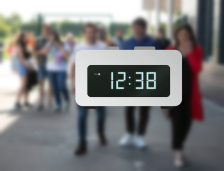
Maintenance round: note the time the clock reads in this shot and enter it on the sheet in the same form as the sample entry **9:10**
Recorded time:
**12:38**
